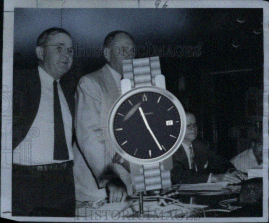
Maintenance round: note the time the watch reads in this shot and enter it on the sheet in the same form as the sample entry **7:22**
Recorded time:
**11:26**
